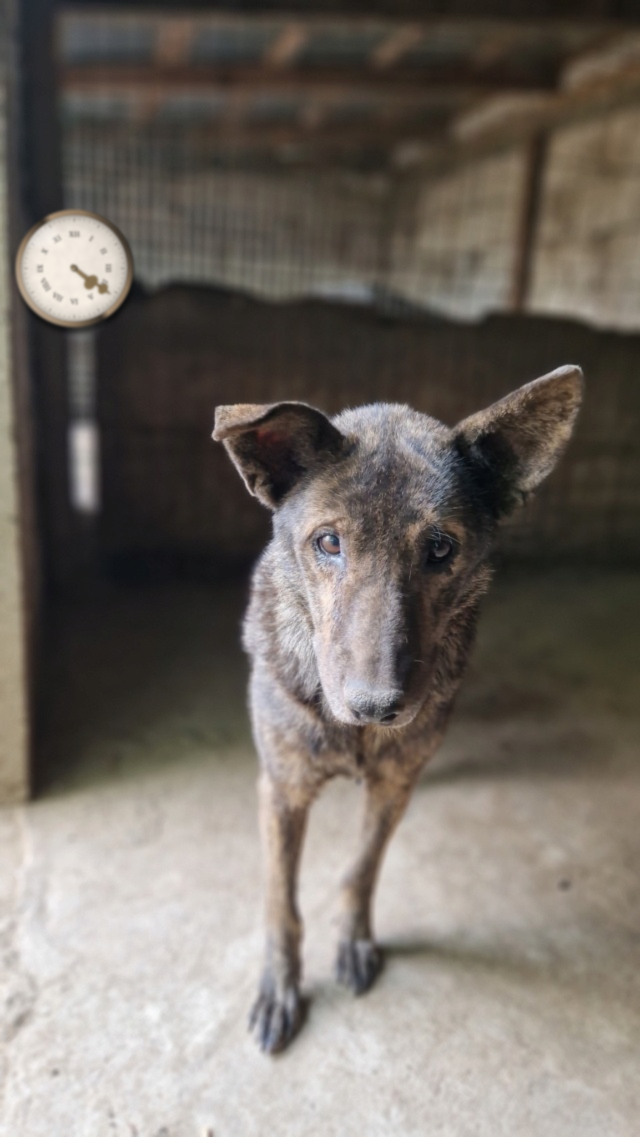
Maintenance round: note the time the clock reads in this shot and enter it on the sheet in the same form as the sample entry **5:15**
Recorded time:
**4:21**
